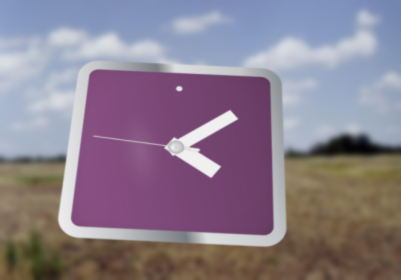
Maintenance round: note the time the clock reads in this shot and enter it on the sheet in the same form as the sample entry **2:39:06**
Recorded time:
**4:08:46**
